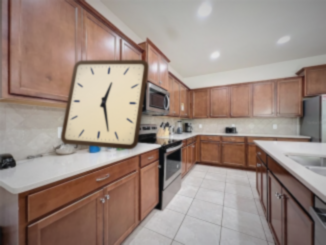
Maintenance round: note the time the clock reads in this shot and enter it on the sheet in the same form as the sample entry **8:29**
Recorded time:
**12:27**
